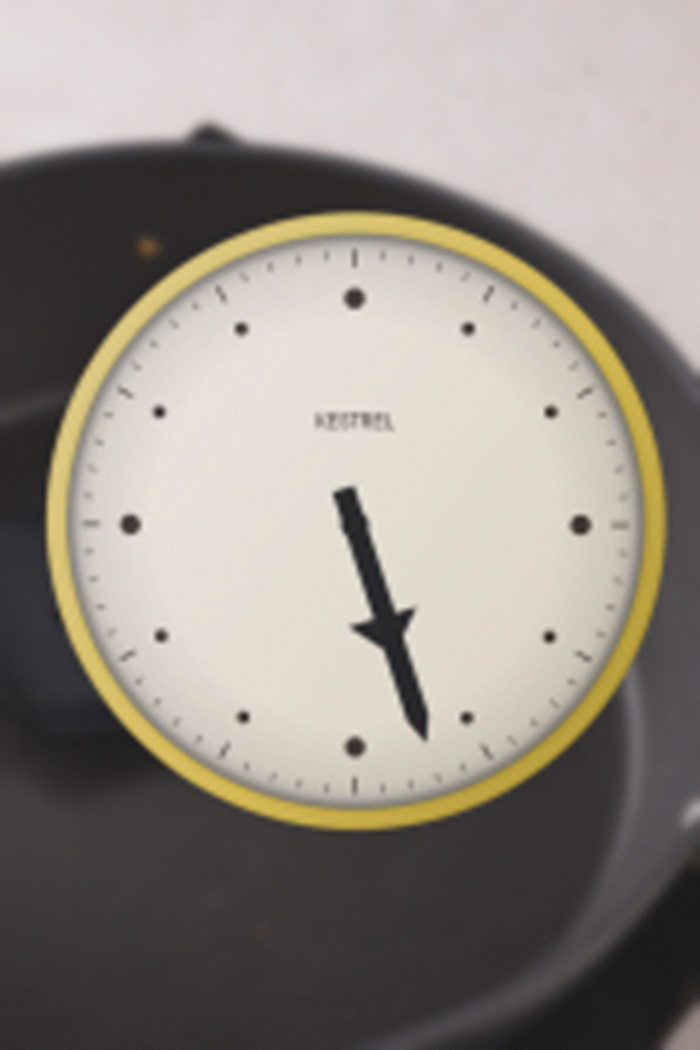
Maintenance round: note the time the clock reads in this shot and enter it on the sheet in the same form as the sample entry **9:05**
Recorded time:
**5:27**
